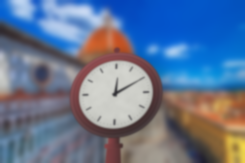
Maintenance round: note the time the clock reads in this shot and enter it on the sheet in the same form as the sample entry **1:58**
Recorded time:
**12:10**
